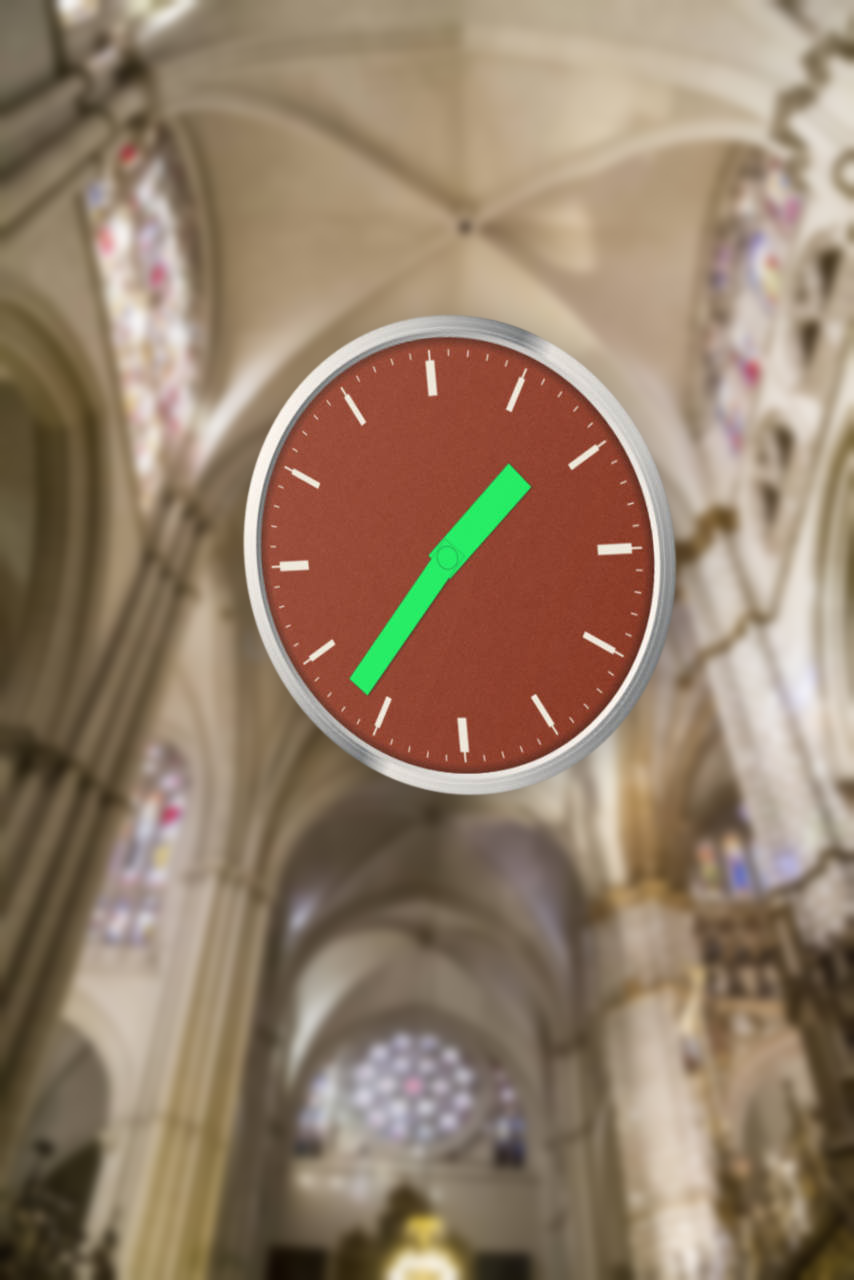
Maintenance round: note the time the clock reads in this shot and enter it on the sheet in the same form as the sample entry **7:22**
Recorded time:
**1:37**
